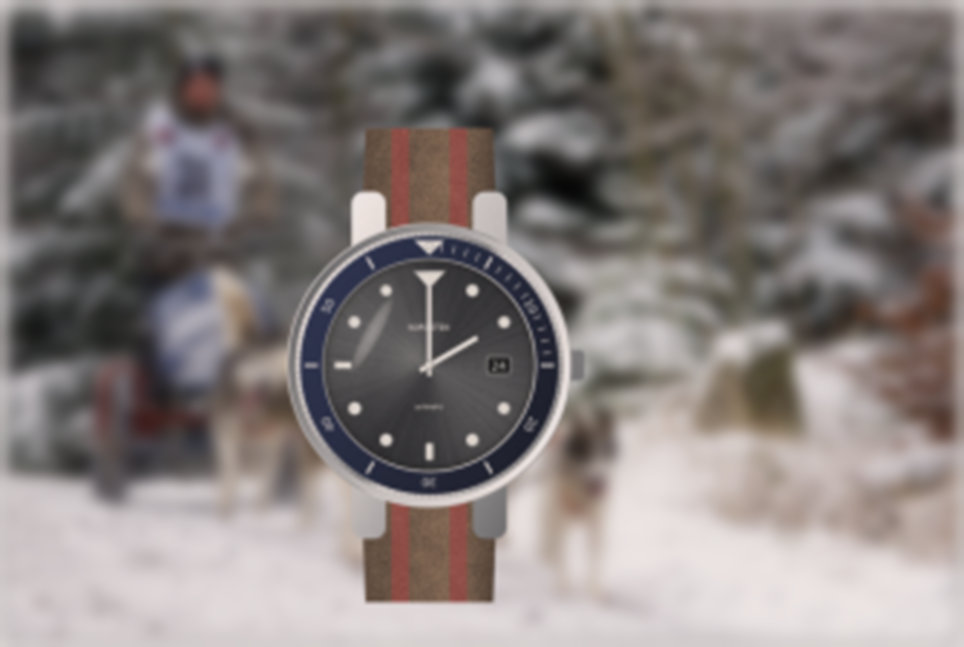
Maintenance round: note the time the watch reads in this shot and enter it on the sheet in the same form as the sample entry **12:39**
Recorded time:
**2:00**
